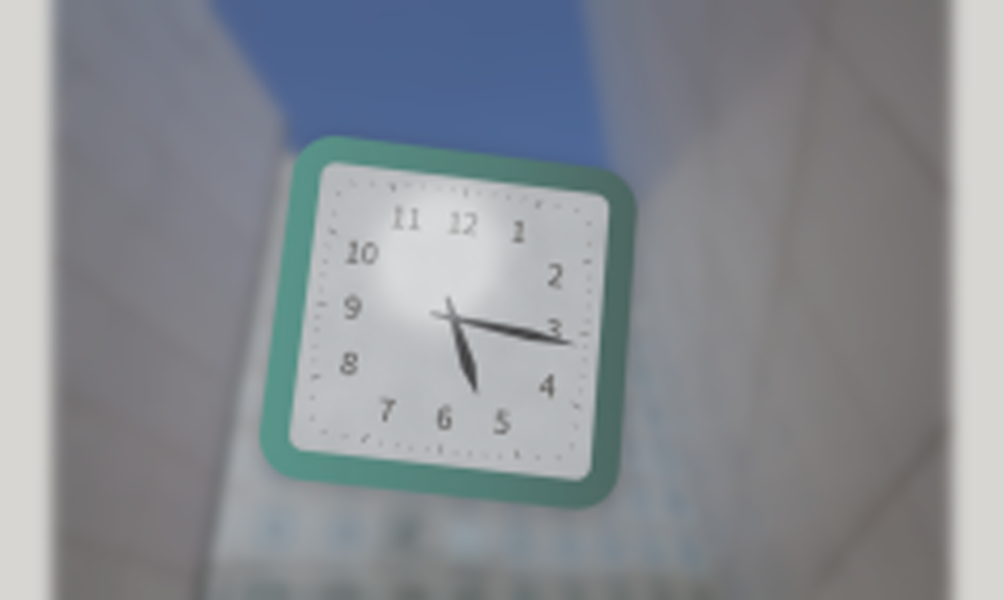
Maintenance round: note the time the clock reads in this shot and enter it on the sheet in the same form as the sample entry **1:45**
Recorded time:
**5:16**
